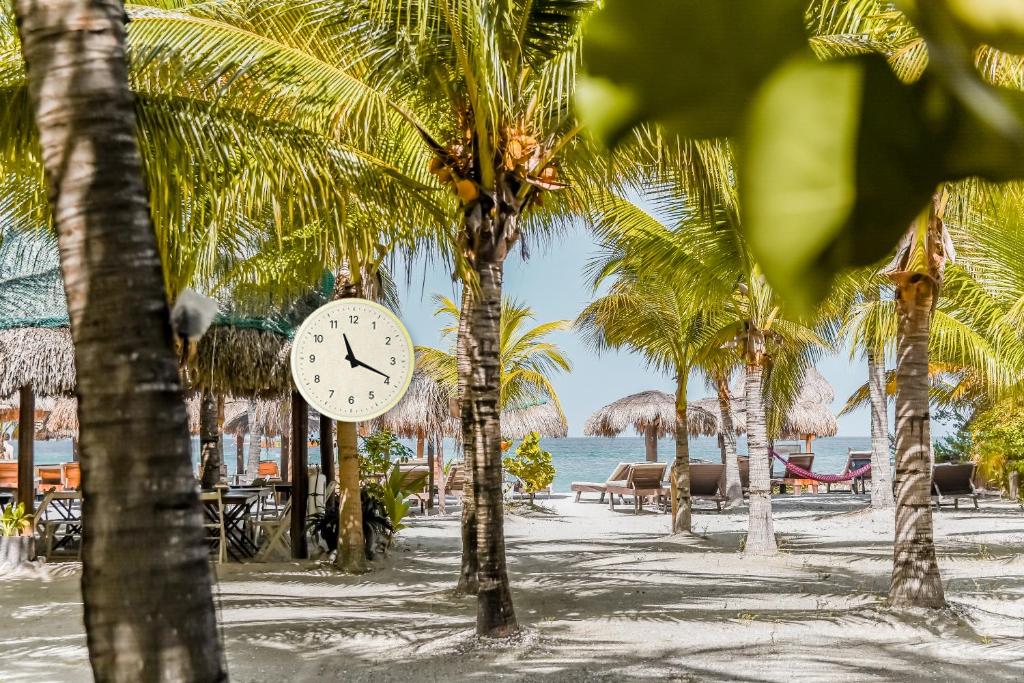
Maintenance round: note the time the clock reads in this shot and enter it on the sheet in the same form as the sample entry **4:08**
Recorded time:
**11:19**
